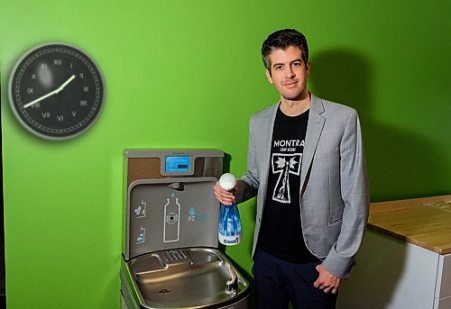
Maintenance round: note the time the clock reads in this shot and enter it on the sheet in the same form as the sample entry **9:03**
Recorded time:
**1:41**
